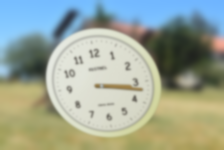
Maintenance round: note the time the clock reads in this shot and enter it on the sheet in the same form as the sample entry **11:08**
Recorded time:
**3:17**
